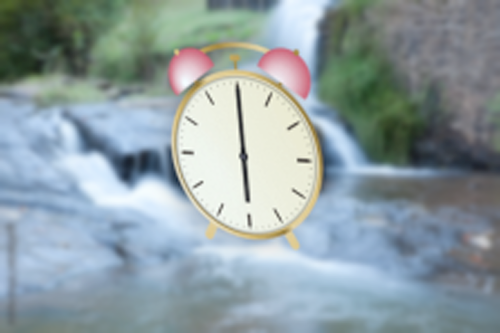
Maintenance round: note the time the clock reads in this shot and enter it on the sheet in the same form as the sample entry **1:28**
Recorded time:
**6:00**
